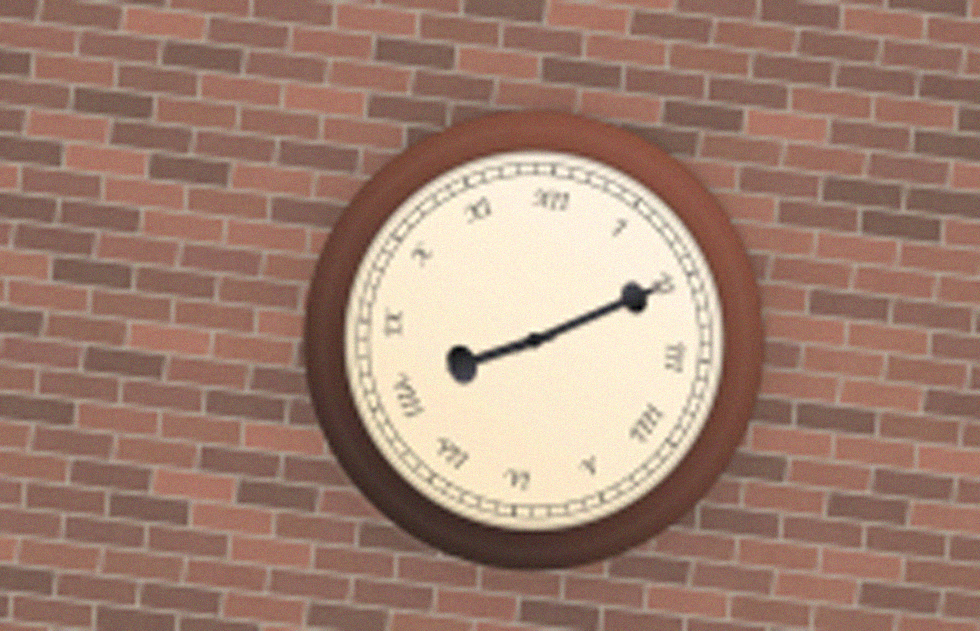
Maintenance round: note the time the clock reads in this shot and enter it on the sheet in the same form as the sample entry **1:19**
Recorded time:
**8:10**
